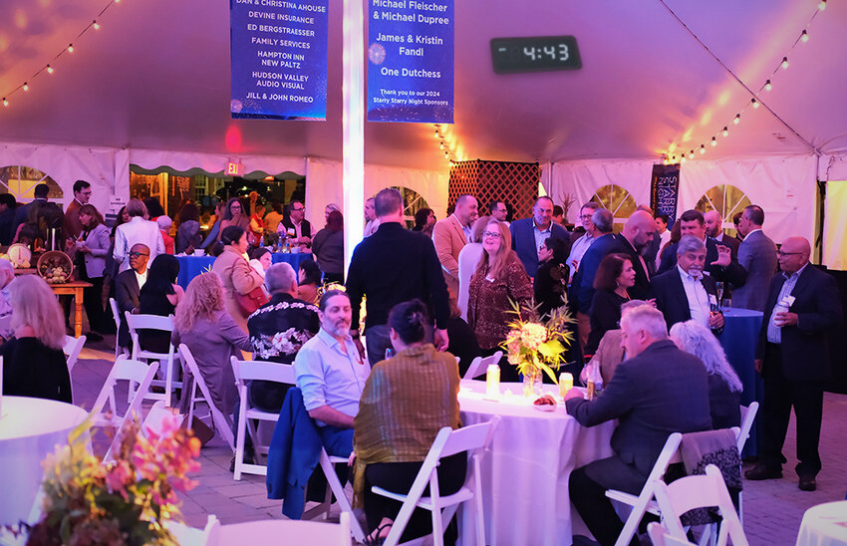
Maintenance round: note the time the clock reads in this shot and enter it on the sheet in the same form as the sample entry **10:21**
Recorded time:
**4:43**
